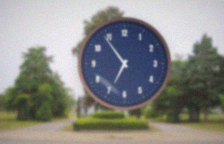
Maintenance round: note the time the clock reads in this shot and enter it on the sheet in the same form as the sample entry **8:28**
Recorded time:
**6:54**
